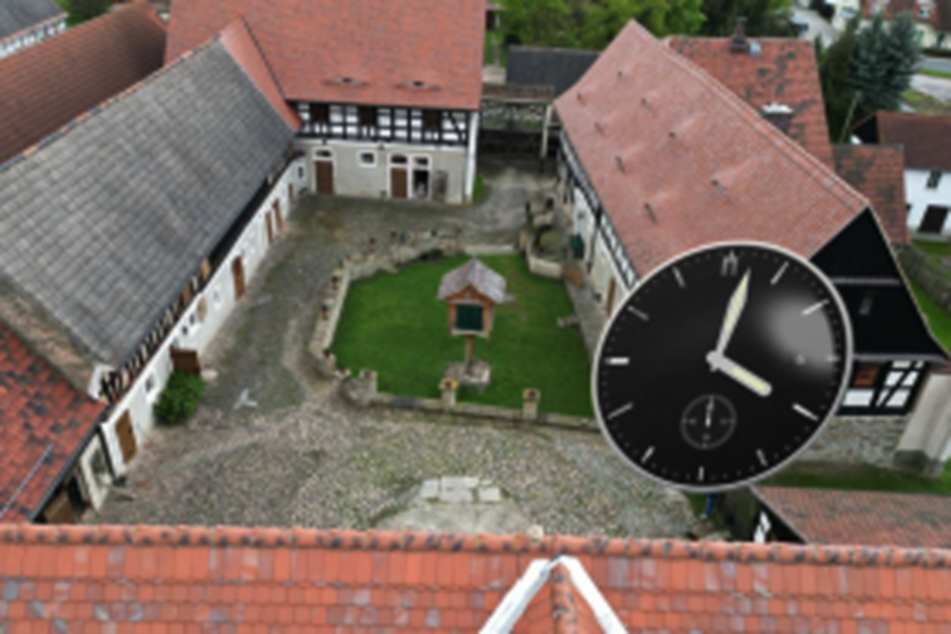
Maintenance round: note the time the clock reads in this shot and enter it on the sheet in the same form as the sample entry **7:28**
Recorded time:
**4:02**
